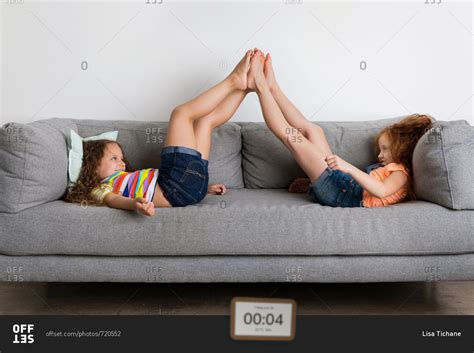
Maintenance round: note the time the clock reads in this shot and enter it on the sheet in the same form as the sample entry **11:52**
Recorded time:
**0:04**
